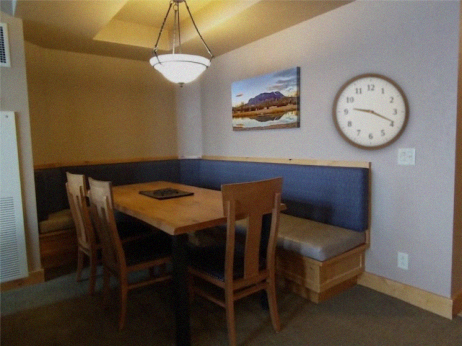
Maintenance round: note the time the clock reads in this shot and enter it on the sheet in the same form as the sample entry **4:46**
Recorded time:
**9:19**
